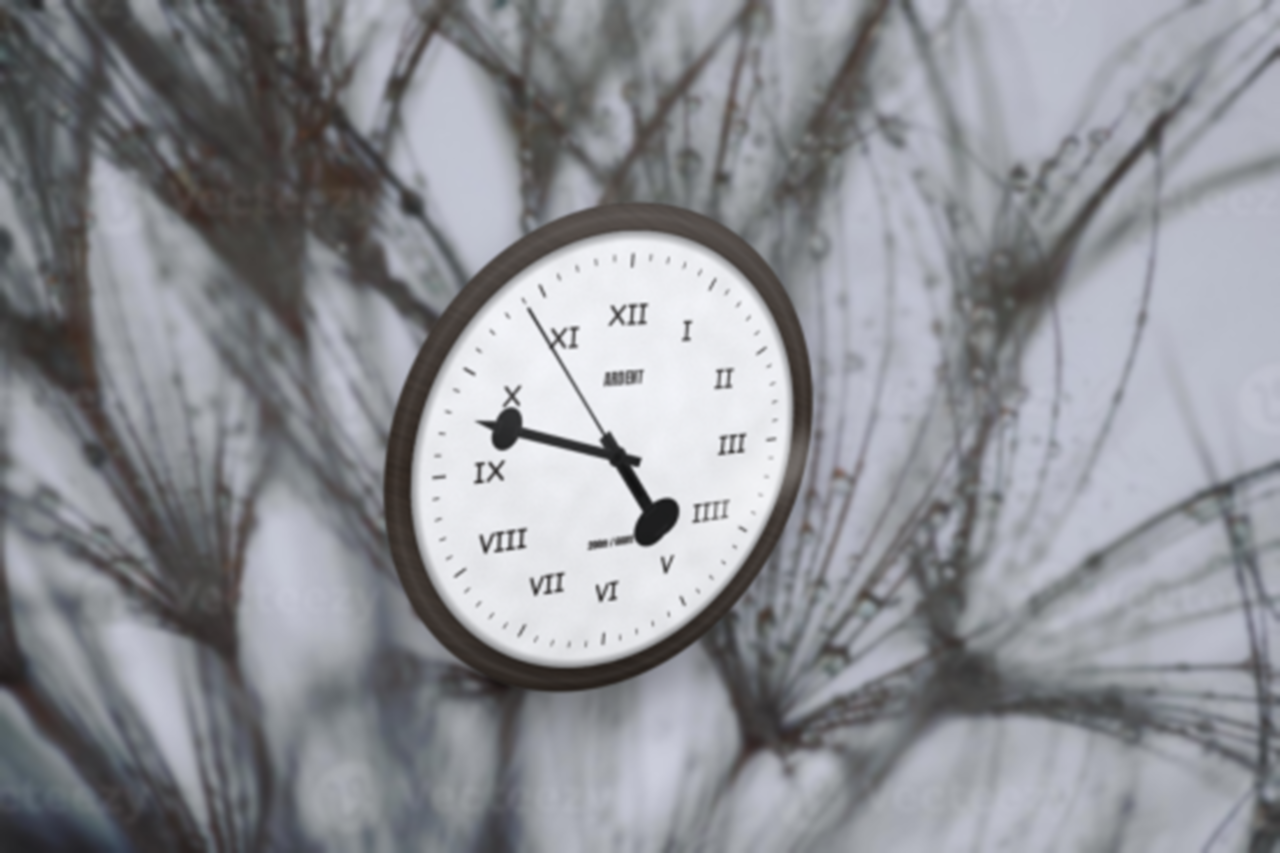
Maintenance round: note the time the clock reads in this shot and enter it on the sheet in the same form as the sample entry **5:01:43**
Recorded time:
**4:47:54**
